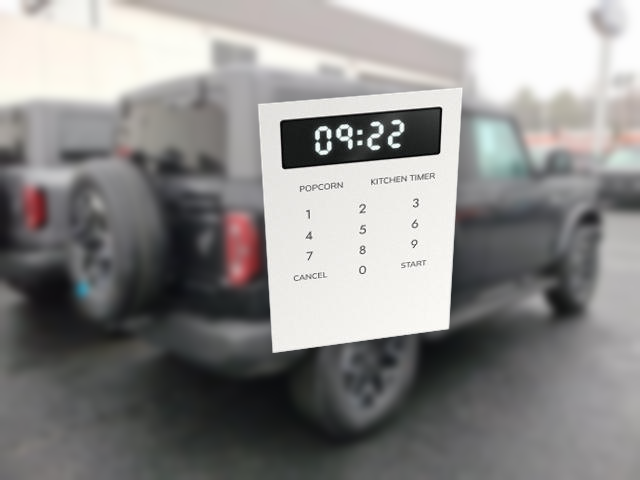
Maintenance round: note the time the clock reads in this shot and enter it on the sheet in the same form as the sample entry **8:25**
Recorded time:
**9:22**
